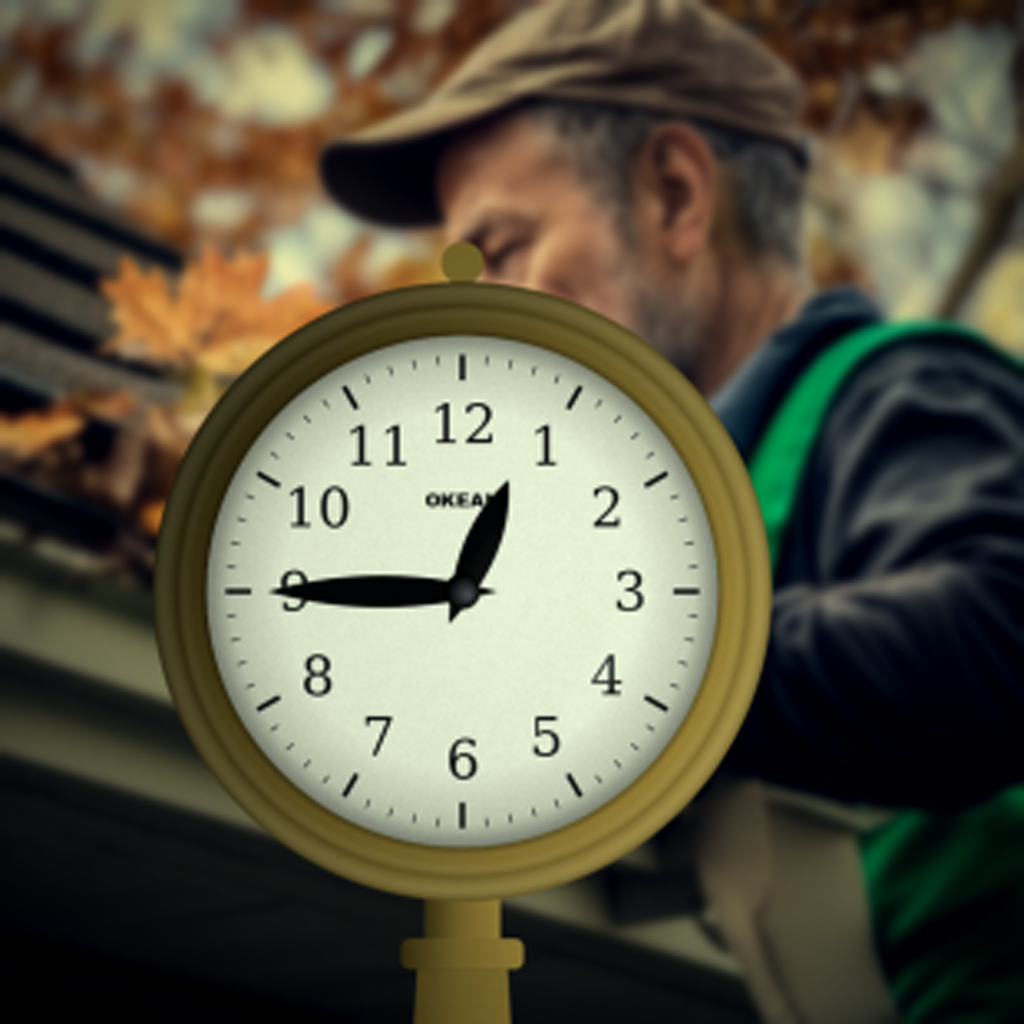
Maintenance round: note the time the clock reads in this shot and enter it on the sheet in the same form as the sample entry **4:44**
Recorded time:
**12:45**
